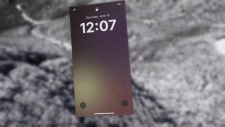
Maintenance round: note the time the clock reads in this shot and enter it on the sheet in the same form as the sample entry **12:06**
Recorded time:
**12:07**
